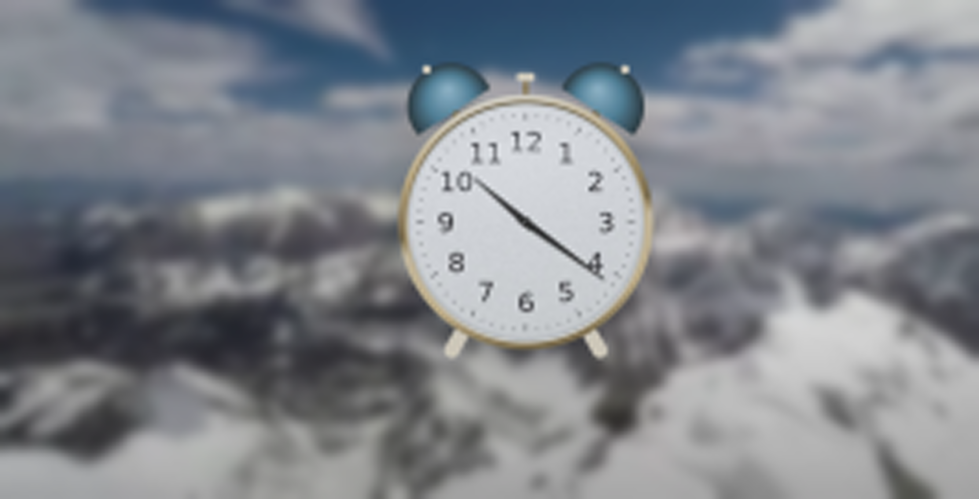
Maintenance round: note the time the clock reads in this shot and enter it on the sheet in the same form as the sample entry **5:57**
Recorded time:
**10:21**
